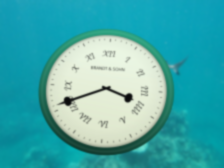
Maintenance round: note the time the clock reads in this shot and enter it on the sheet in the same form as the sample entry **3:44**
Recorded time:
**3:41**
